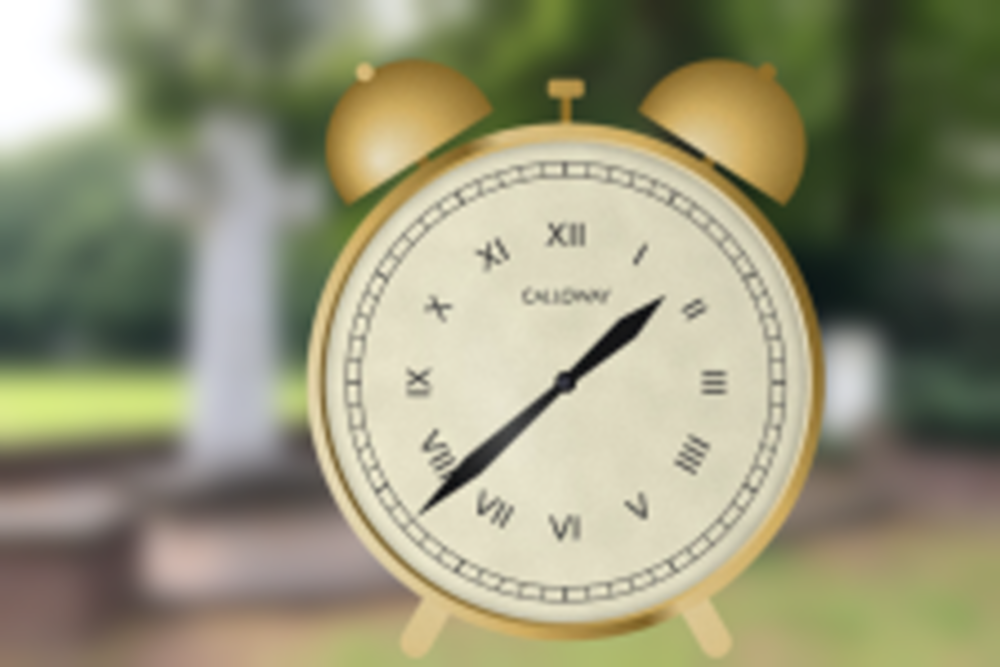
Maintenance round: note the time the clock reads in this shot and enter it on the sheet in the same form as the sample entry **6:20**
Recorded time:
**1:38**
